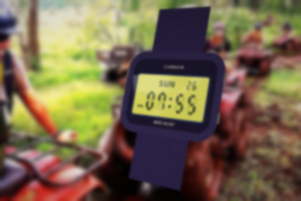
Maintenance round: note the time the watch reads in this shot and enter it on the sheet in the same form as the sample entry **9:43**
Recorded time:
**7:55**
